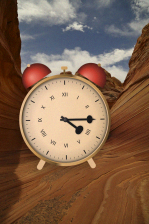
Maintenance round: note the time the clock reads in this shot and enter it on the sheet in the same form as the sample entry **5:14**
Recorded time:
**4:15**
